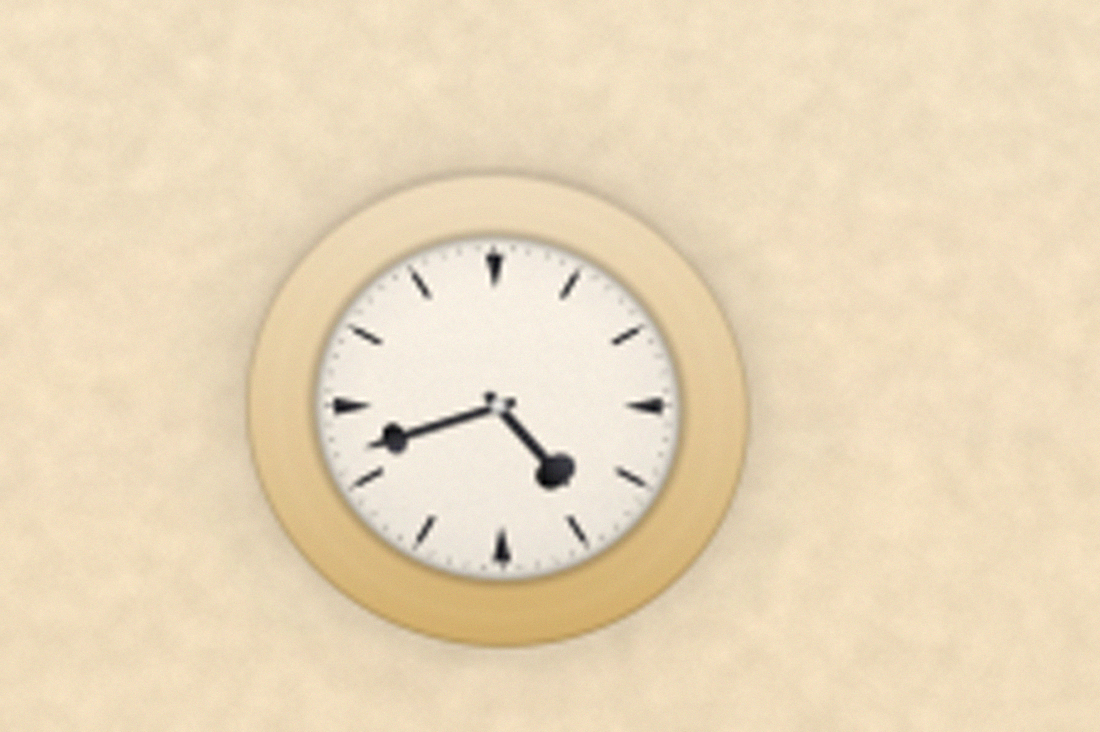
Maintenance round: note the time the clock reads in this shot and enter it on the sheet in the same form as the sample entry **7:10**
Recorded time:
**4:42**
